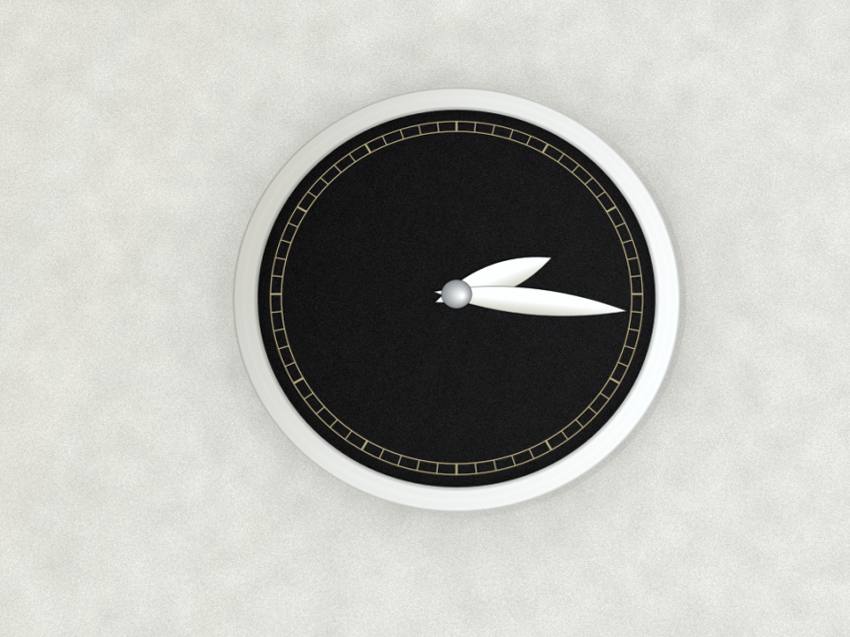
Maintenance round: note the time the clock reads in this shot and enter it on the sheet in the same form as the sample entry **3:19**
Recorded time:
**2:16**
